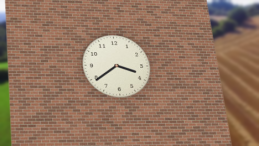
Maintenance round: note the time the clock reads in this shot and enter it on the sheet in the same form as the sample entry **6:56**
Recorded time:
**3:39**
